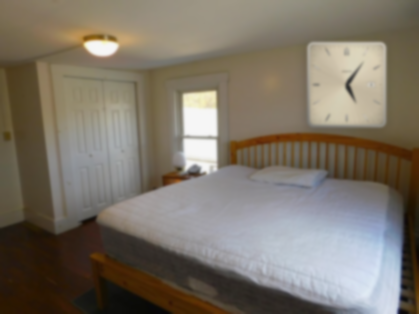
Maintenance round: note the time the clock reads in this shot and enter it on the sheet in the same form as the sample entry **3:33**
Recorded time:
**5:06**
